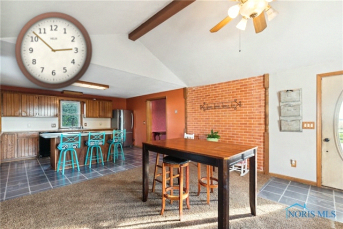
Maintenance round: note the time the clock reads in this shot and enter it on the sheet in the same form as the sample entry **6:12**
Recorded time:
**2:52**
